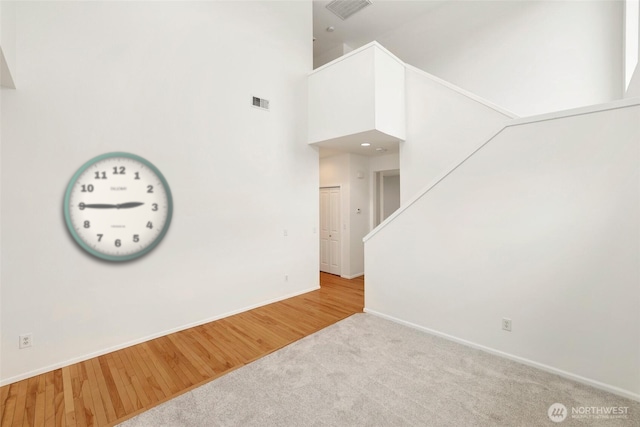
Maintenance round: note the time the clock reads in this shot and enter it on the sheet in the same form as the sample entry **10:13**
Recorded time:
**2:45**
